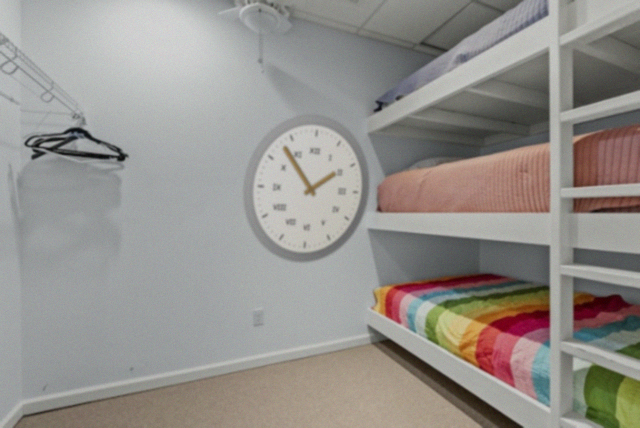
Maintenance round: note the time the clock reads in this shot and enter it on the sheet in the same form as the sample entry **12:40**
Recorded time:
**1:53**
